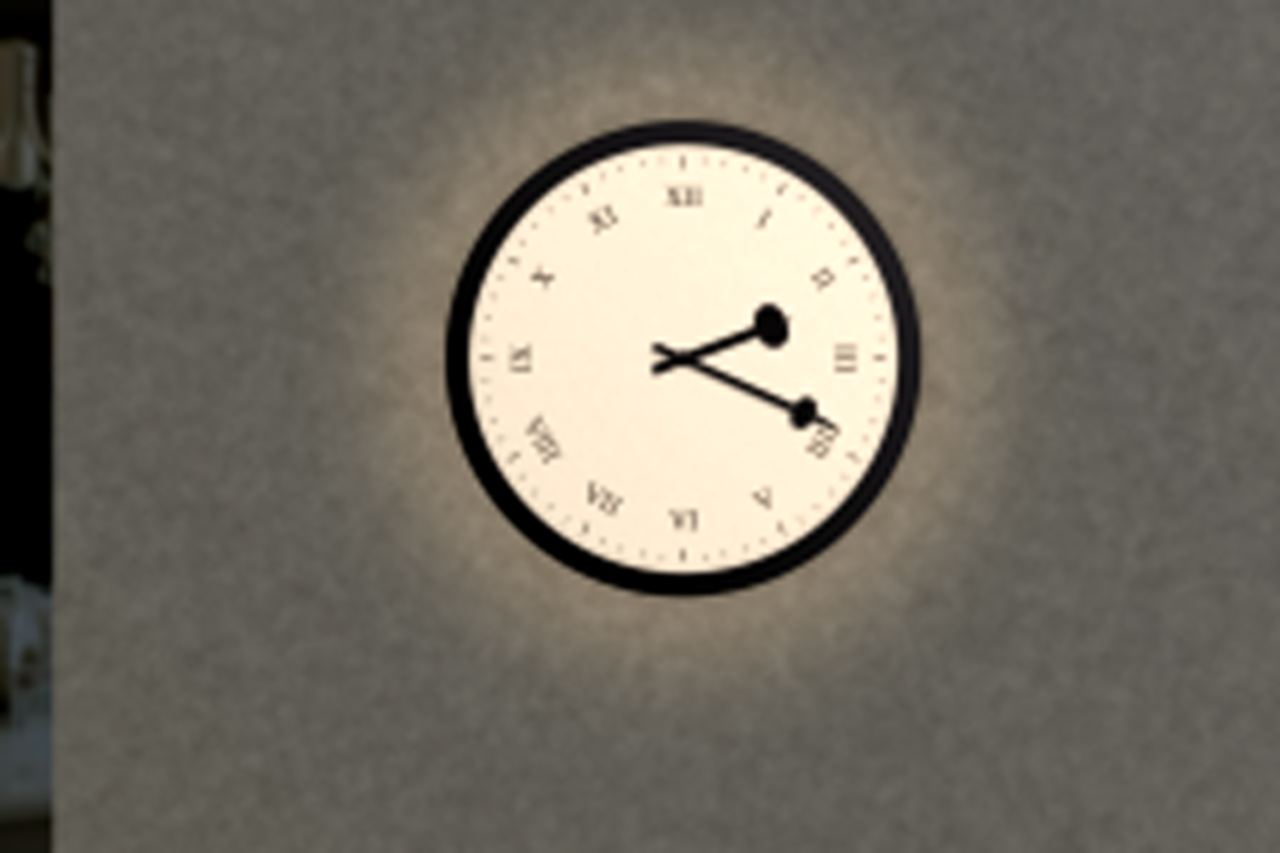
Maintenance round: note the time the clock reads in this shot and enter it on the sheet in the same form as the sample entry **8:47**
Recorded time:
**2:19**
